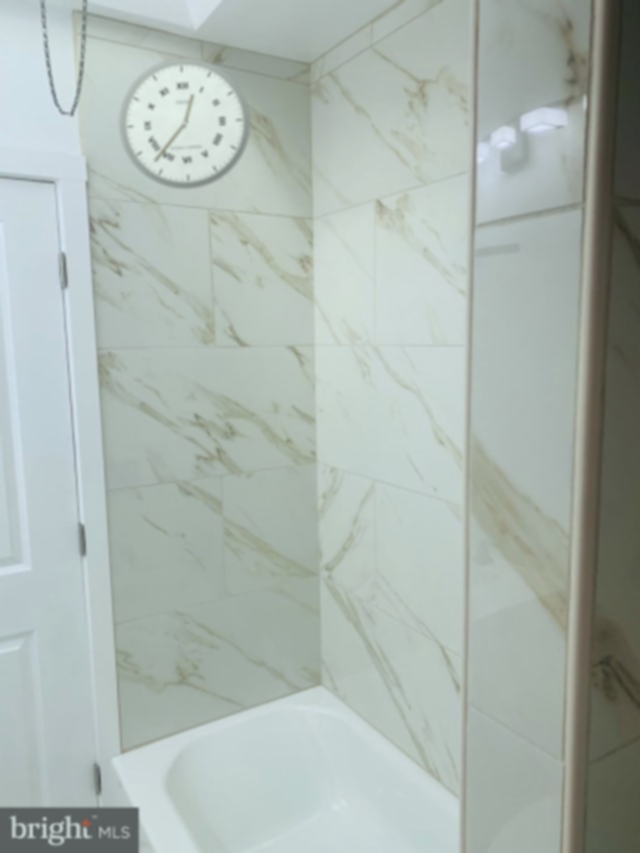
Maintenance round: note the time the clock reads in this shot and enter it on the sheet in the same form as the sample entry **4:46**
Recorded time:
**12:37**
